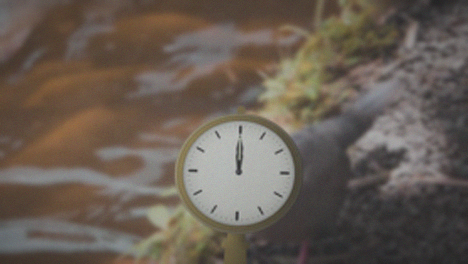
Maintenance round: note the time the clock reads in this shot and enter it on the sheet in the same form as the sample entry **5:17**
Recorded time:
**12:00**
